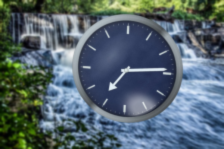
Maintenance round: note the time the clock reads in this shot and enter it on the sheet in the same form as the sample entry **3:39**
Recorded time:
**7:14**
